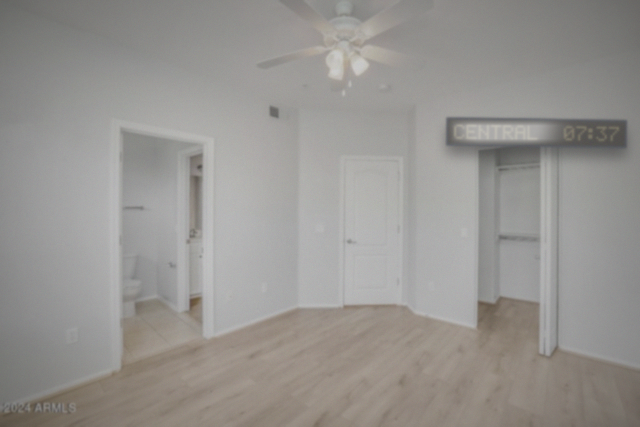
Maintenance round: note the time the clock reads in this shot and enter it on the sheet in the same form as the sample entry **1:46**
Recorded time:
**7:37**
